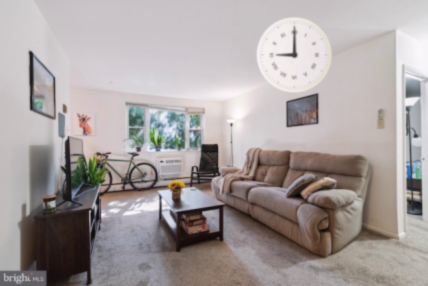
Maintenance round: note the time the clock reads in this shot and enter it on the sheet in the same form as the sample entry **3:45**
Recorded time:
**9:00**
